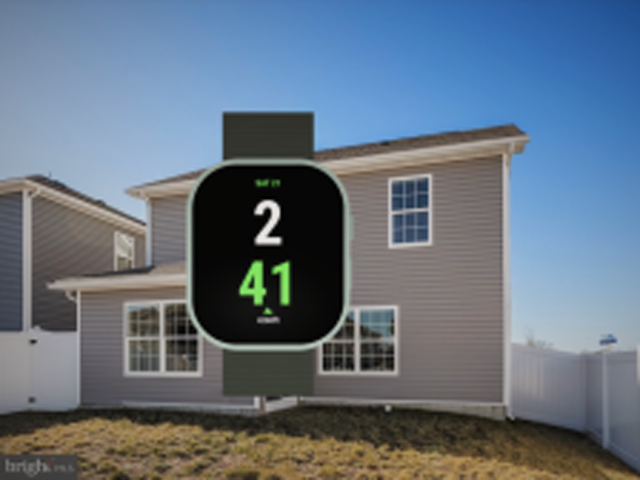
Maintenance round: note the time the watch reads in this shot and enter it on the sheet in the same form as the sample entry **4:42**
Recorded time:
**2:41**
